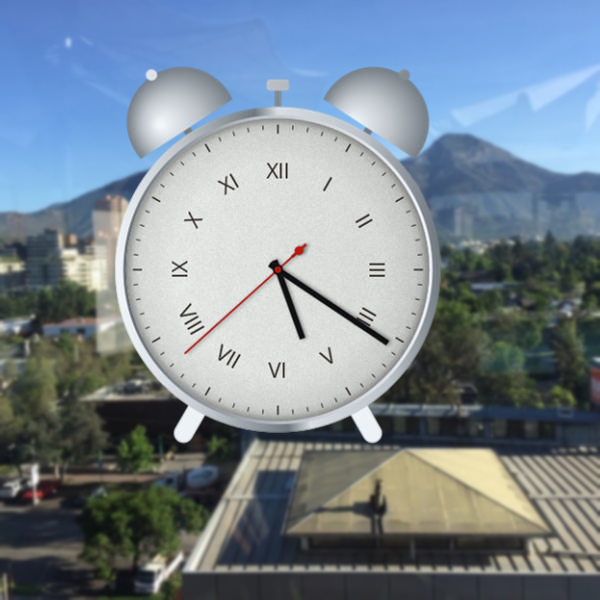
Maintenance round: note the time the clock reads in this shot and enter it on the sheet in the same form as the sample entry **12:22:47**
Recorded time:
**5:20:38**
